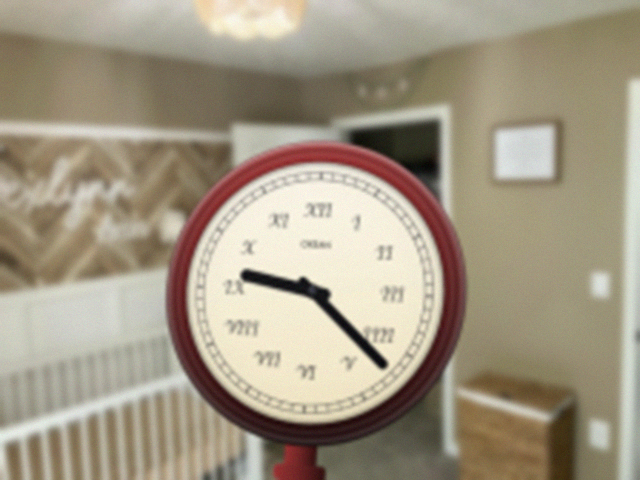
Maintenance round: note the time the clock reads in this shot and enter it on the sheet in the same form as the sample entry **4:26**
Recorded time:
**9:22**
